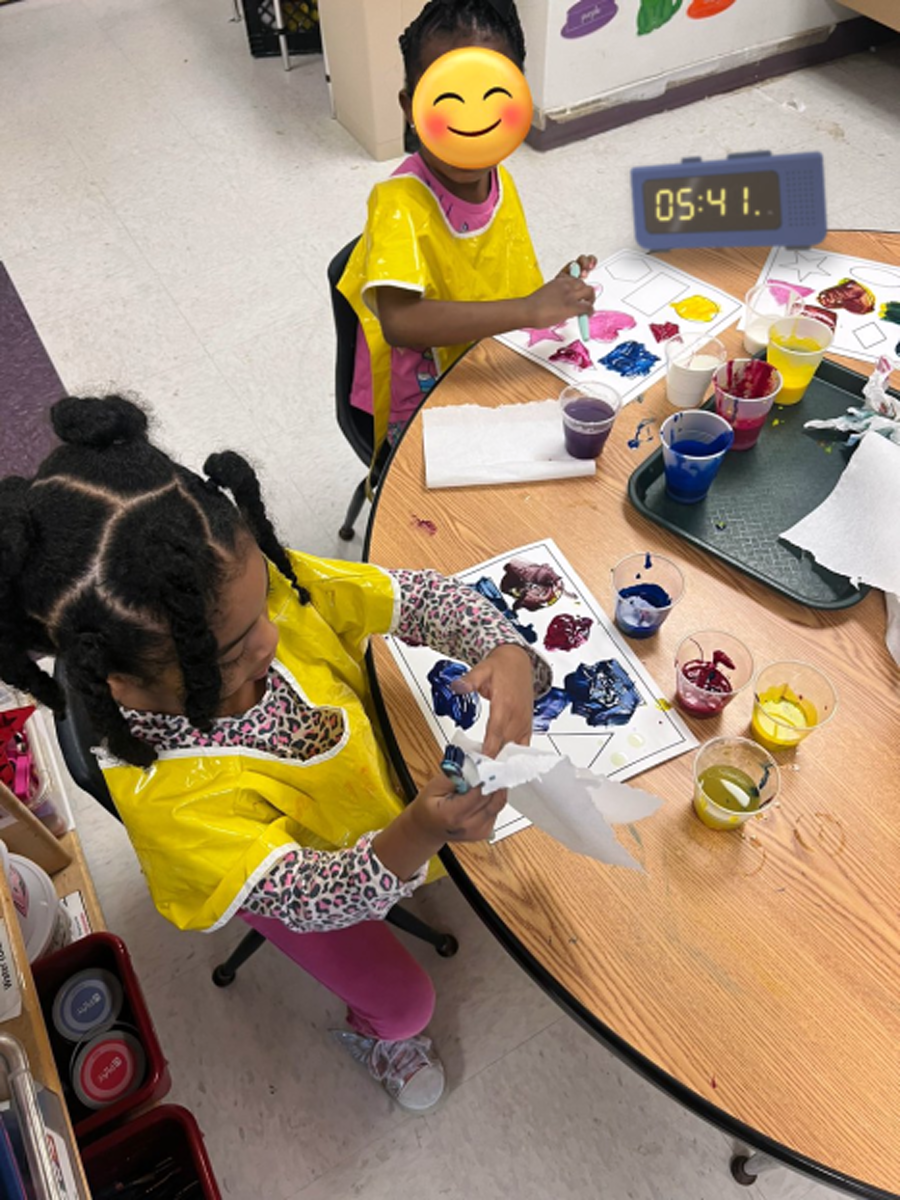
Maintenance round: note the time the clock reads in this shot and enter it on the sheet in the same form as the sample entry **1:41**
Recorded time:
**5:41**
